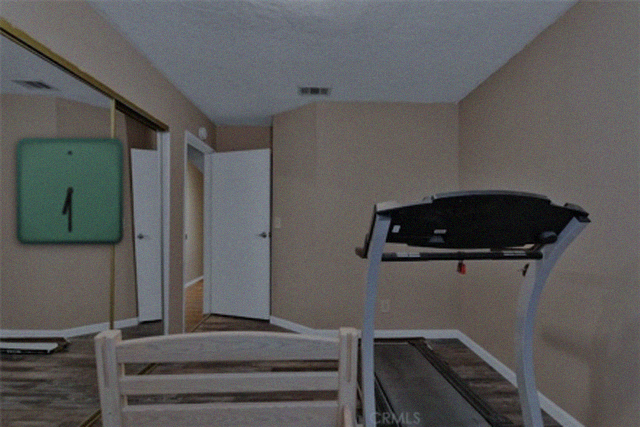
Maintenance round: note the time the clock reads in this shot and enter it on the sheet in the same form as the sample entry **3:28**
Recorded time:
**6:30**
